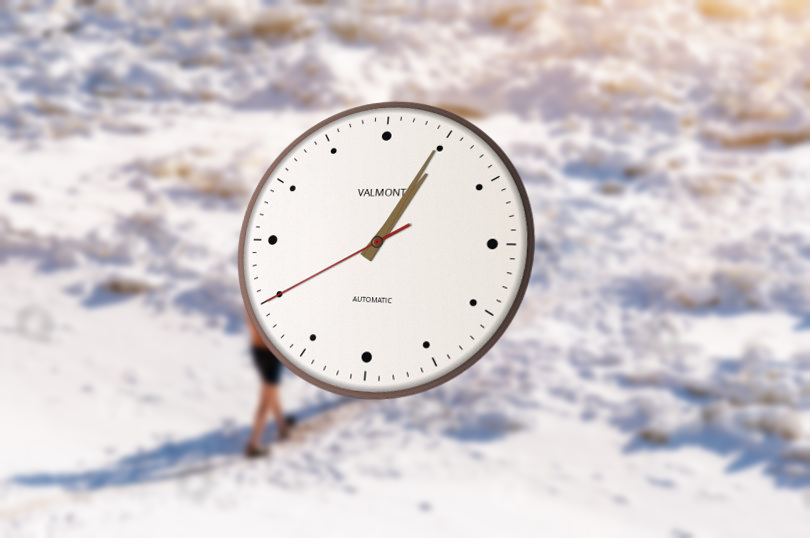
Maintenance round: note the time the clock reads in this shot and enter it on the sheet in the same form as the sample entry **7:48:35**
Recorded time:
**1:04:40**
